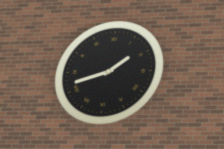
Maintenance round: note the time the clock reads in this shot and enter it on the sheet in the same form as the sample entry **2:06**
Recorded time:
**1:42**
